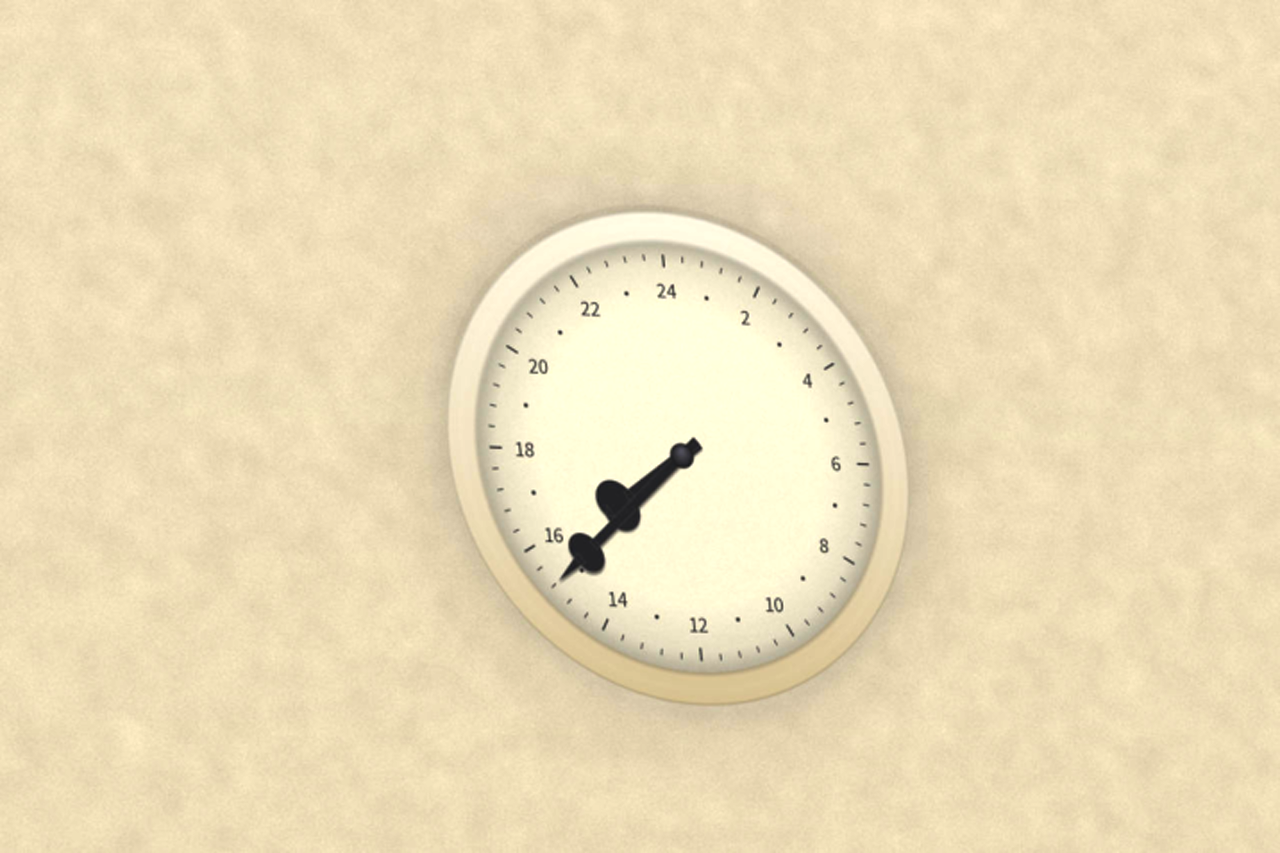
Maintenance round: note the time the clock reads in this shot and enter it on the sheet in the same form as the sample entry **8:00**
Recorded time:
**15:38**
